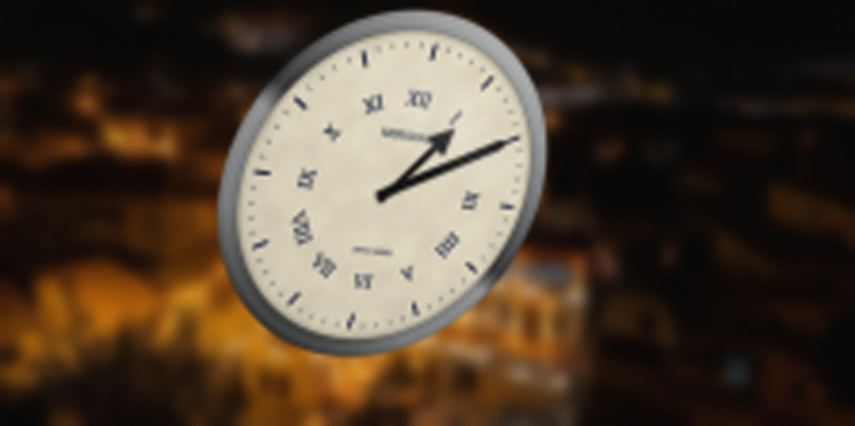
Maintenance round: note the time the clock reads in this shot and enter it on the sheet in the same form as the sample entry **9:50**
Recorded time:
**1:10**
